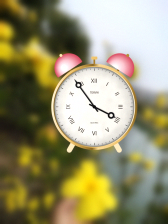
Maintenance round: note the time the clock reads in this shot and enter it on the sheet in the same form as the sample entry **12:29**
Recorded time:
**3:54**
